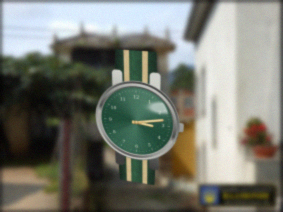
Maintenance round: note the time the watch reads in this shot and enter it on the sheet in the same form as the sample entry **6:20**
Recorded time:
**3:13**
